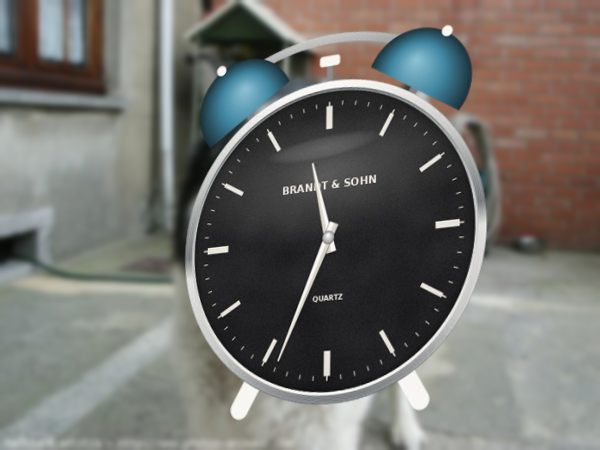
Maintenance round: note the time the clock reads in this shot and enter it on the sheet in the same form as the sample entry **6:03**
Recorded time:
**11:34**
